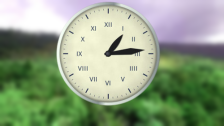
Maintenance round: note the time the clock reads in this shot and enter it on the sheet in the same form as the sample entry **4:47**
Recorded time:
**1:14**
